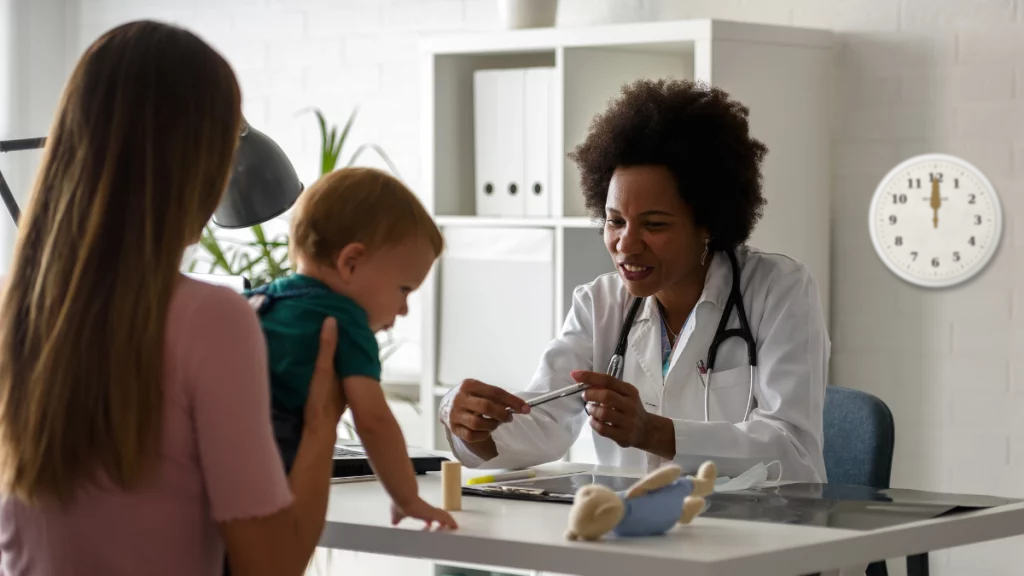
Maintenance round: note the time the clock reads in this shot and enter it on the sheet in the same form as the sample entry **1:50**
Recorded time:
**12:00**
